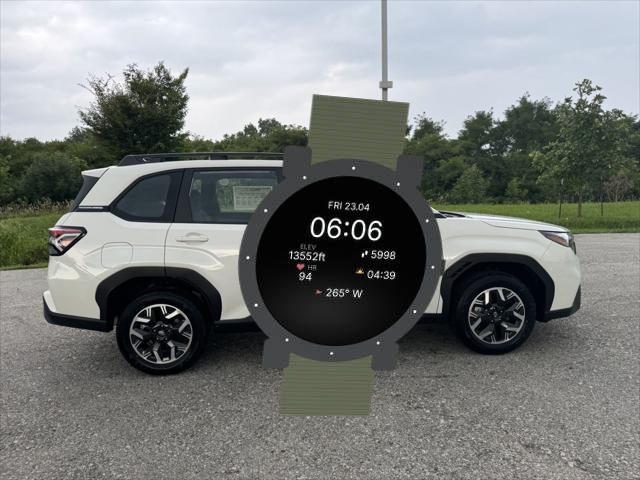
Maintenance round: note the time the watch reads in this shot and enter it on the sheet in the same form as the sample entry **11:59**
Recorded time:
**6:06**
